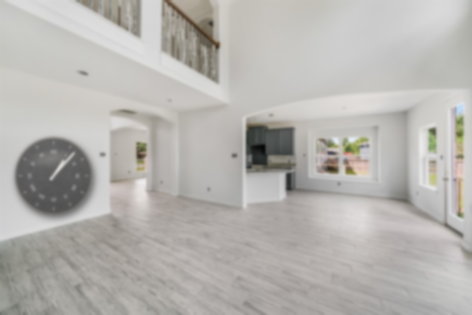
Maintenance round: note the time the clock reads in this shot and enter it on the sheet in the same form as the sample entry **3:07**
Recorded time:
**1:07**
